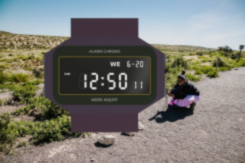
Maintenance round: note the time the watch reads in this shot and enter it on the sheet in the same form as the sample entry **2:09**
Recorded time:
**12:50**
